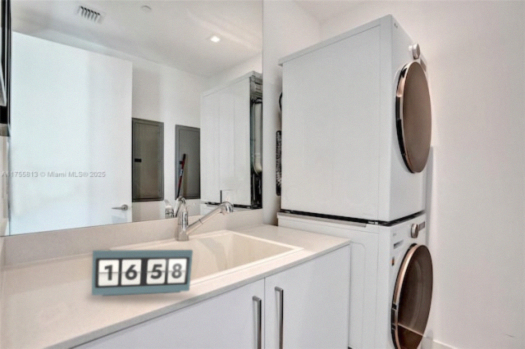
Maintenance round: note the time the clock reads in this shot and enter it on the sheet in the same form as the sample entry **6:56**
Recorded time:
**16:58**
